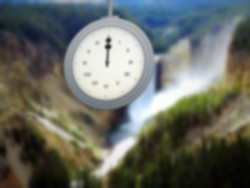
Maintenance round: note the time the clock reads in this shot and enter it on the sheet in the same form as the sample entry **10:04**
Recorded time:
**12:00**
